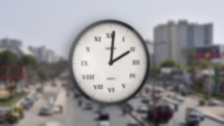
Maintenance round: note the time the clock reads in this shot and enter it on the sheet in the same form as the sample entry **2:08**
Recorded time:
**2:01**
